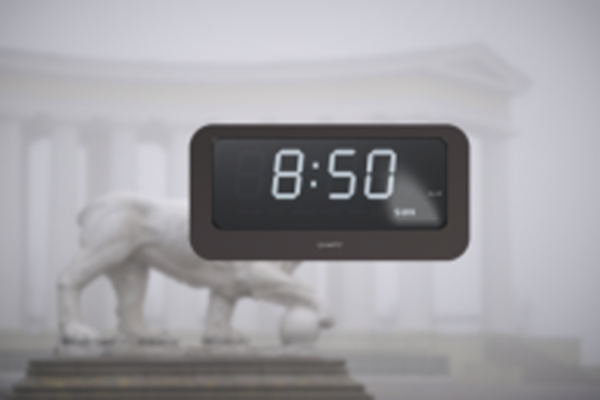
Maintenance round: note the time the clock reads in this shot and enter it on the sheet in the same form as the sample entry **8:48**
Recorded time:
**8:50**
